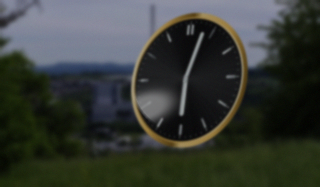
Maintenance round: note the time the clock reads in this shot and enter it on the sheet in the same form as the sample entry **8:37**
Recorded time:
**6:03**
